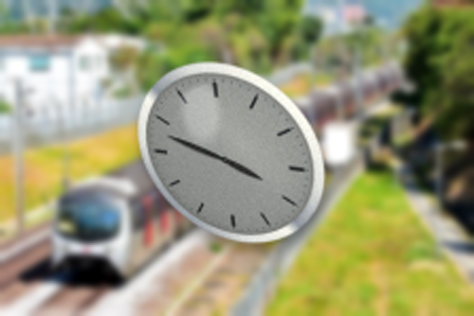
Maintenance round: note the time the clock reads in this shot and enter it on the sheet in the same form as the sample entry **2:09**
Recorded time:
**3:48**
